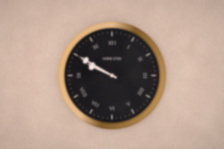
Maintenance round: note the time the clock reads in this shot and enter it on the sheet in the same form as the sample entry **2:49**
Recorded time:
**9:50**
